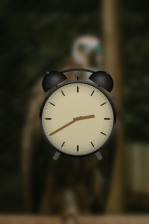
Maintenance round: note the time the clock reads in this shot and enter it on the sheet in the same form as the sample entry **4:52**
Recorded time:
**2:40**
